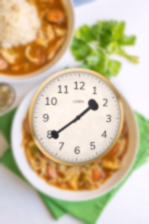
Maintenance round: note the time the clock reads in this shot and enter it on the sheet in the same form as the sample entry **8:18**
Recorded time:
**1:39**
